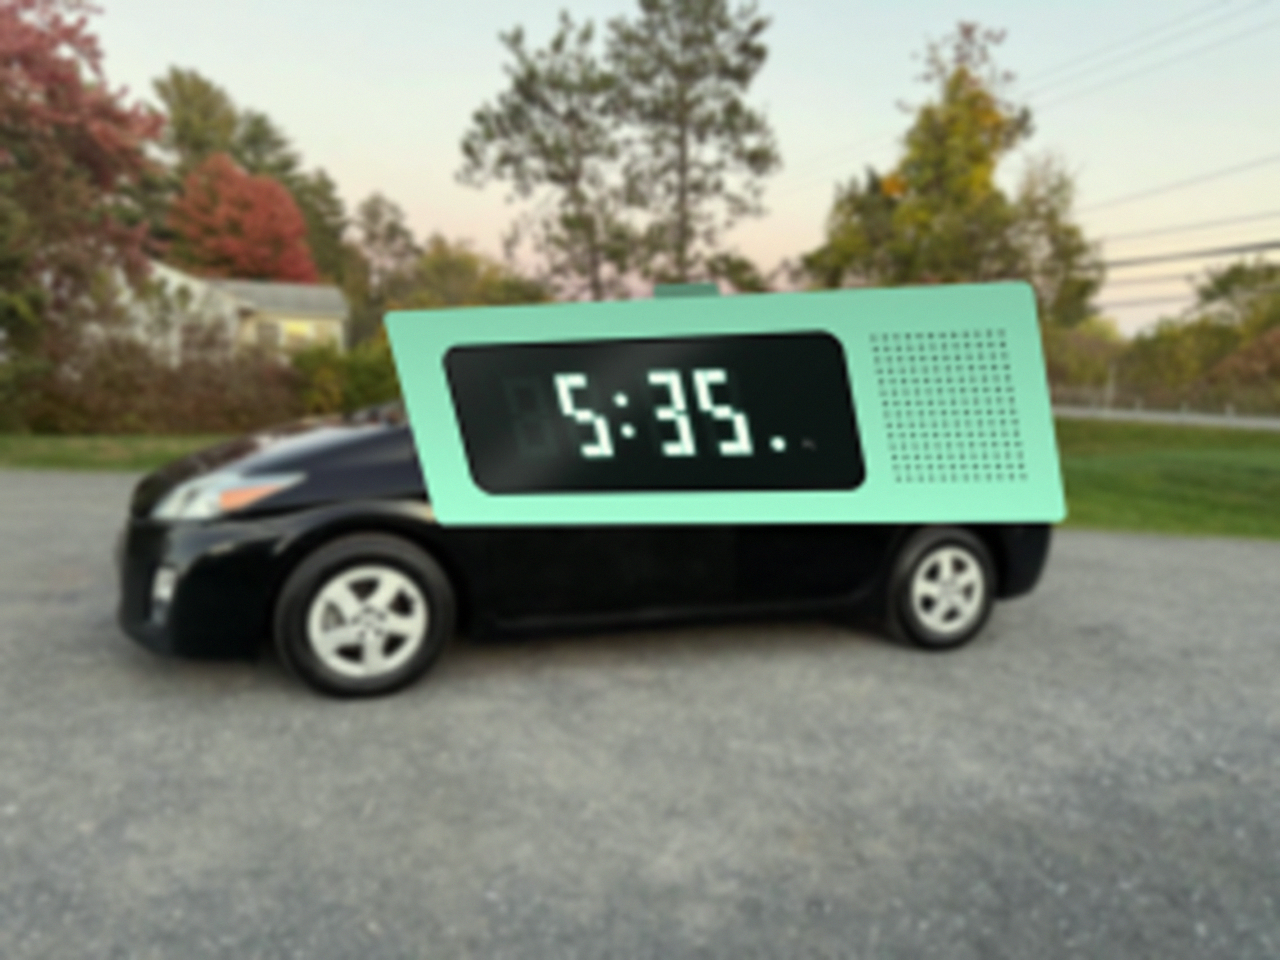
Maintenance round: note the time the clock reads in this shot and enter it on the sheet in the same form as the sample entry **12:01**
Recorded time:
**5:35**
